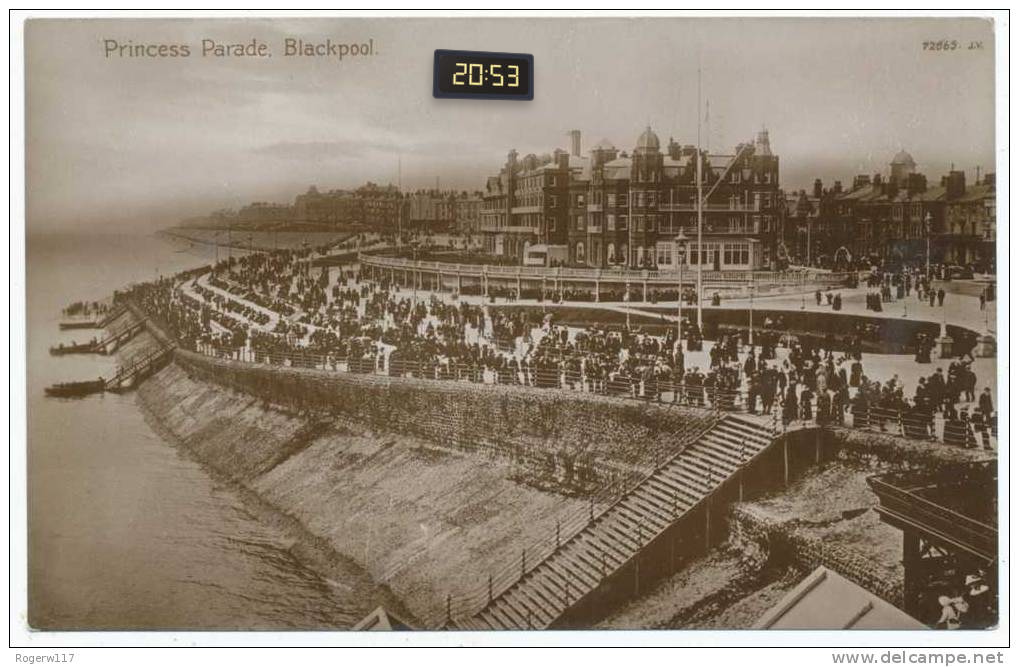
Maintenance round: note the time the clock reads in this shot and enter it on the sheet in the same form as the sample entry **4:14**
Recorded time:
**20:53**
